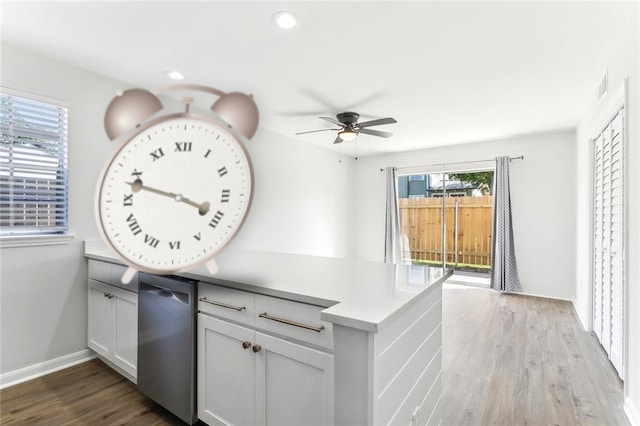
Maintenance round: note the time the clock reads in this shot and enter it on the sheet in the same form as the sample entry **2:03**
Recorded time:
**3:48**
